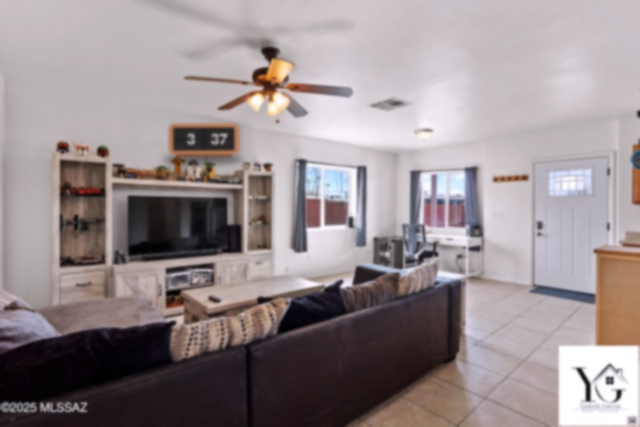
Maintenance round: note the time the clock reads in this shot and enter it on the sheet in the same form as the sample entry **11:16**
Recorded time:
**3:37**
